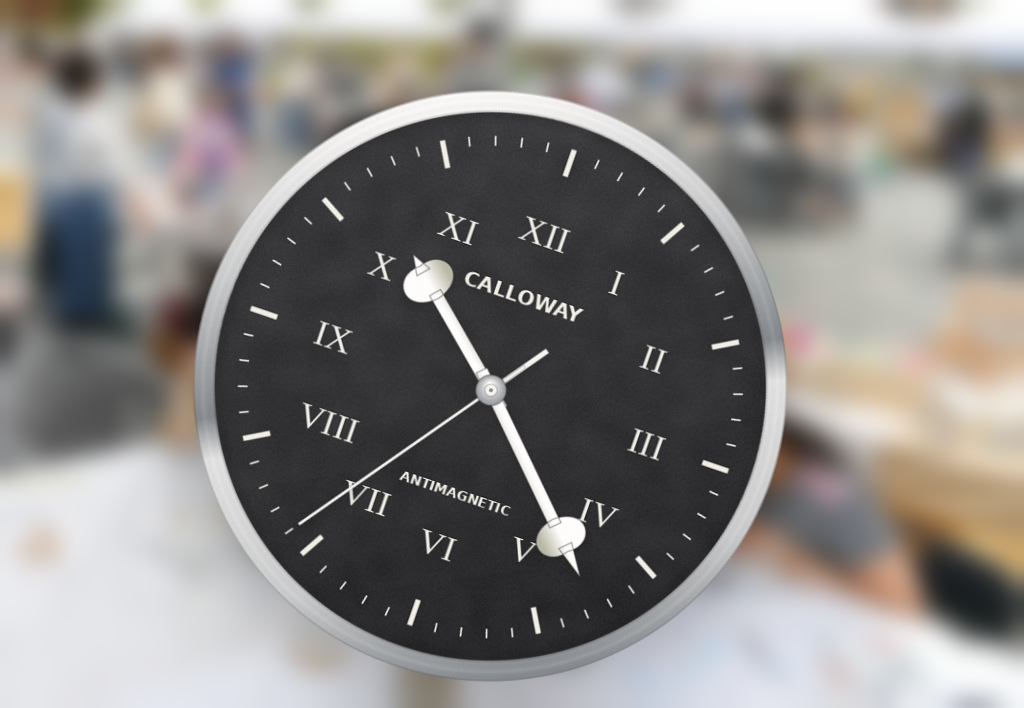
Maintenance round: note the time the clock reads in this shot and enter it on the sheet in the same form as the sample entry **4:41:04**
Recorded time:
**10:22:36**
